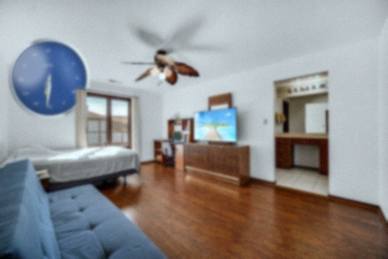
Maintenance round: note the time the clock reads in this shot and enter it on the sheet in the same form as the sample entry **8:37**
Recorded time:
**6:31**
